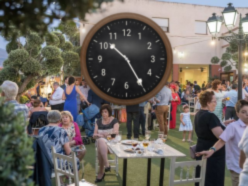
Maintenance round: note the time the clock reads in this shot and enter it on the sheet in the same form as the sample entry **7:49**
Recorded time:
**10:25**
